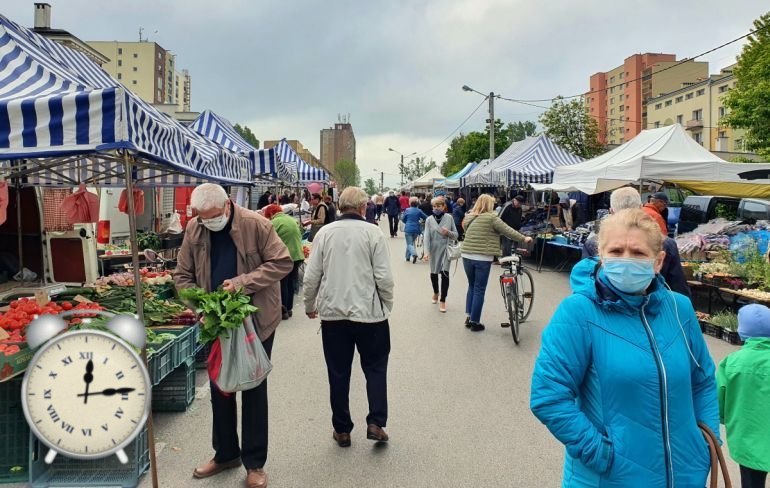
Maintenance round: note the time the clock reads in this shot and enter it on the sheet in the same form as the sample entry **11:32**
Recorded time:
**12:14**
